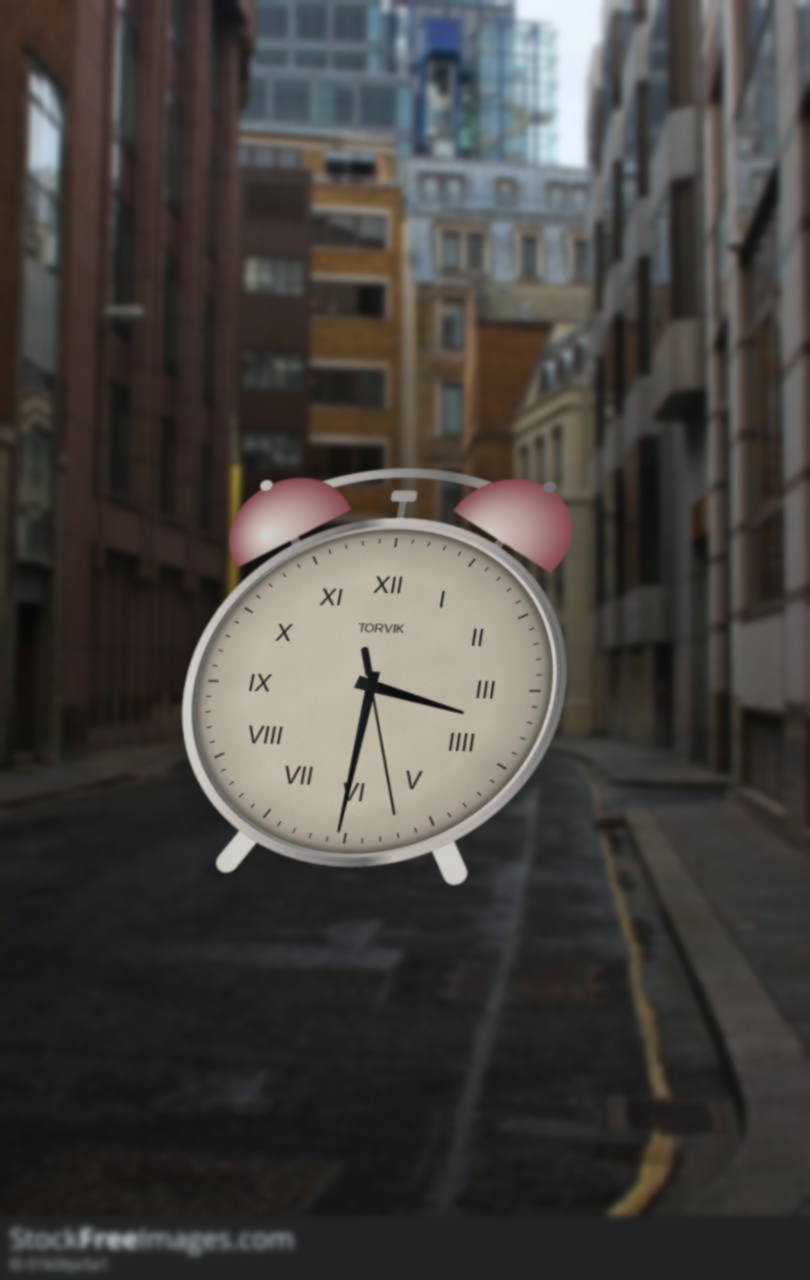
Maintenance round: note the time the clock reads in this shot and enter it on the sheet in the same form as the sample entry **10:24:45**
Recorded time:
**3:30:27**
